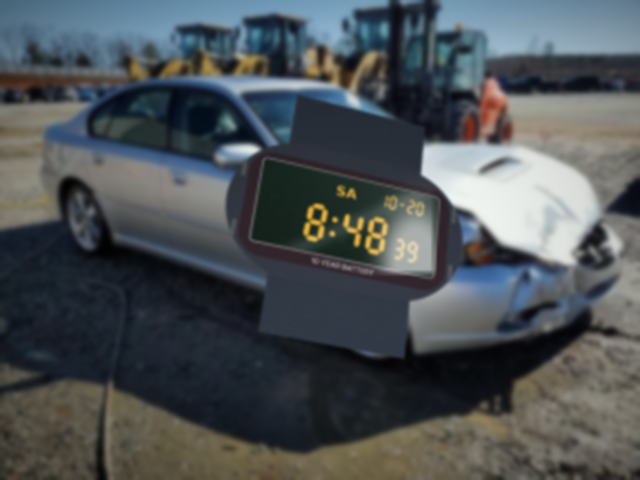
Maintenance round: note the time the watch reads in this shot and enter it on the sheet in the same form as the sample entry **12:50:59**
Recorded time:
**8:48:39**
